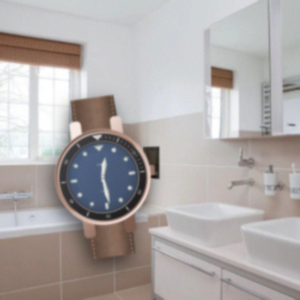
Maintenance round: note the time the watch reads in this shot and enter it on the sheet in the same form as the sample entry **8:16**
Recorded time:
**12:29**
